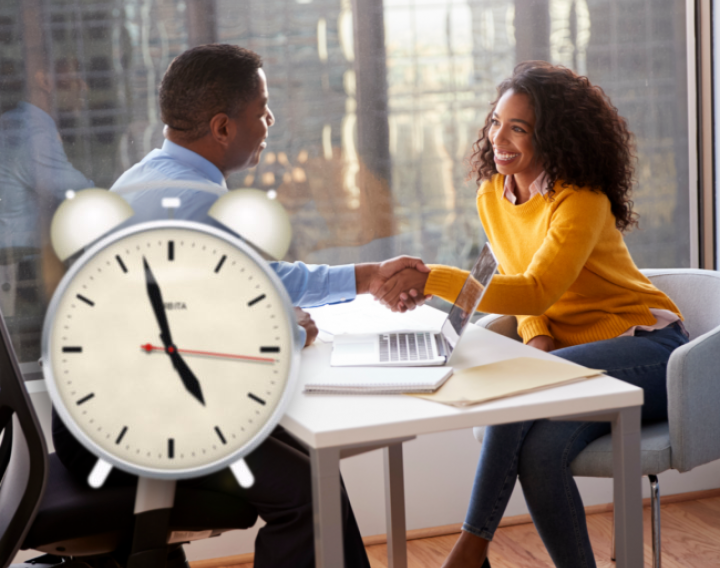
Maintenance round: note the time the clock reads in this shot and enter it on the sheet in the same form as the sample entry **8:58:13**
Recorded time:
**4:57:16**
